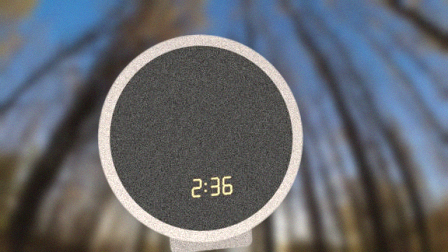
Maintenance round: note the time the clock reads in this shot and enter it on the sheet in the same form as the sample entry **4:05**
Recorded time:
**2:36**
